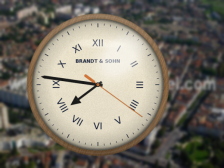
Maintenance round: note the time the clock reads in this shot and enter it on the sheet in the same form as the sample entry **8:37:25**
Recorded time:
**7:46:21**
